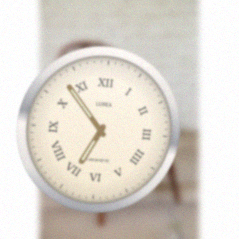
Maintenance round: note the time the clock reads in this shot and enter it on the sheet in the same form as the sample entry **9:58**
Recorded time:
**6:53**
